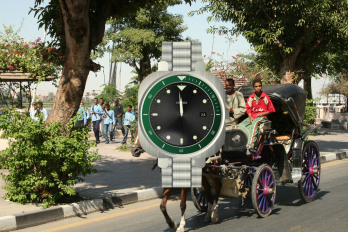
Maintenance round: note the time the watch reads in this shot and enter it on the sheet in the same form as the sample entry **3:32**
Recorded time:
**11:59**
